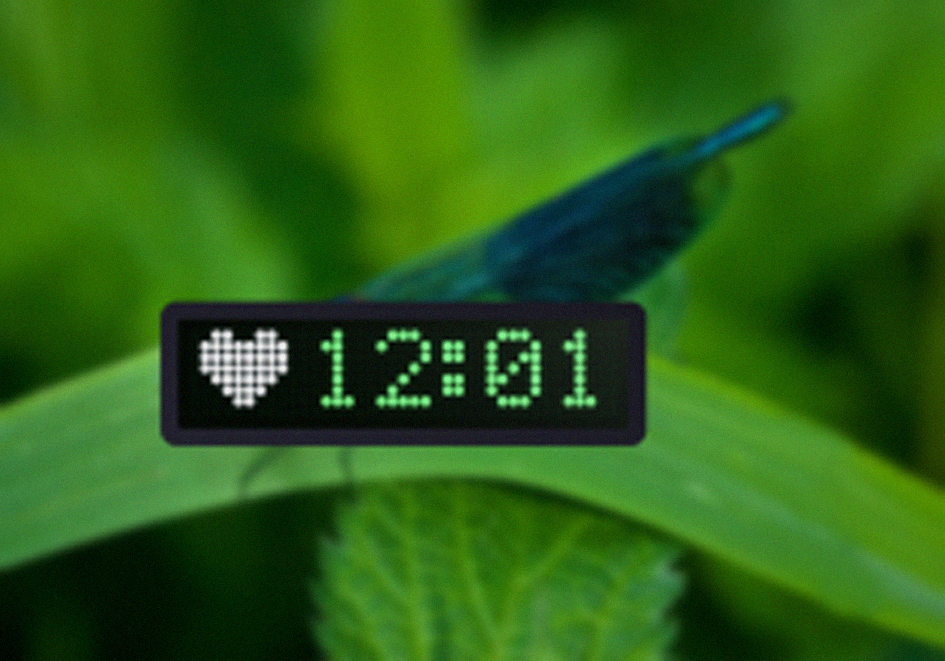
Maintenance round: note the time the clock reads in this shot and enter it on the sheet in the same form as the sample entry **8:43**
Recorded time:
**12:01**
